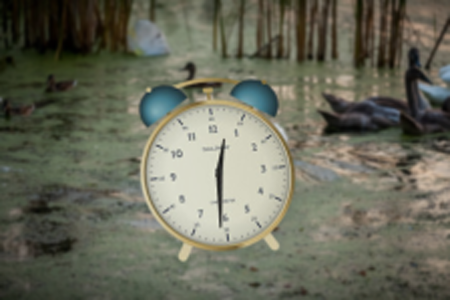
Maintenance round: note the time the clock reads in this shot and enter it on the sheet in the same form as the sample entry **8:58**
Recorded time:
**12:31**
